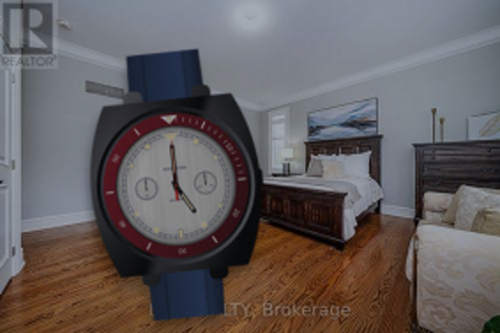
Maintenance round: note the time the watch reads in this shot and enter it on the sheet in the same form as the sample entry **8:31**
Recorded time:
**5:00**
